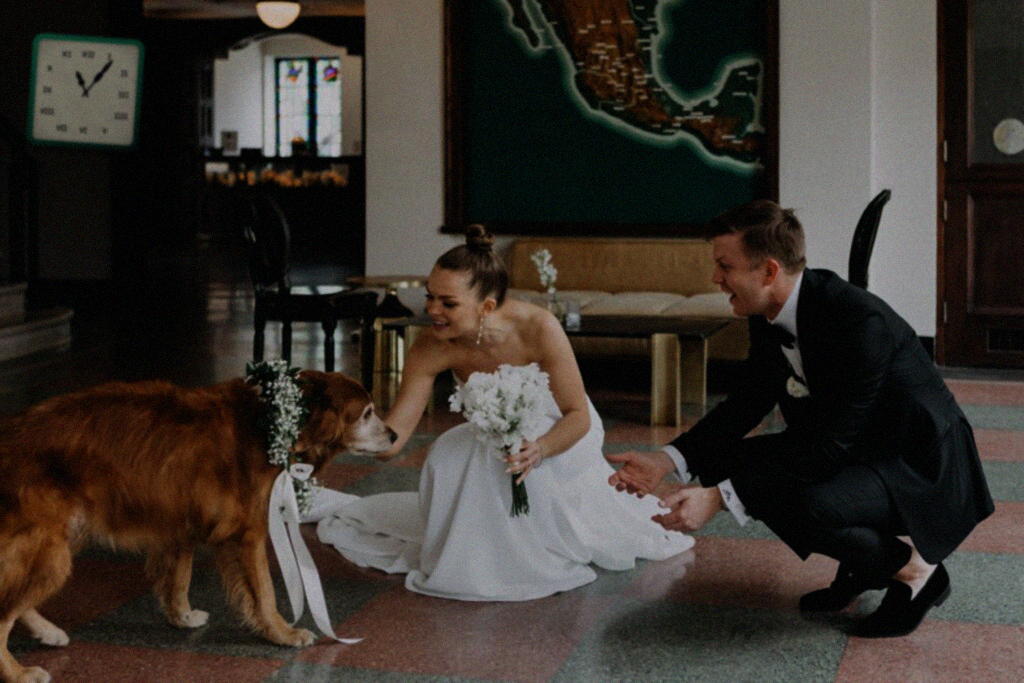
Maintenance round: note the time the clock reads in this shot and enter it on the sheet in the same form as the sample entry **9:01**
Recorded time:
**11:06**
